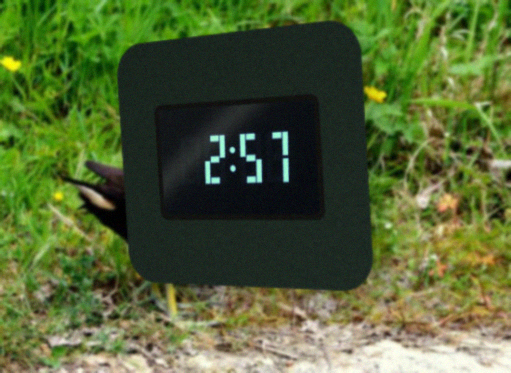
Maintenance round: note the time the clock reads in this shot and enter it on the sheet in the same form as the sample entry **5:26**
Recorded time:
**2:57**
